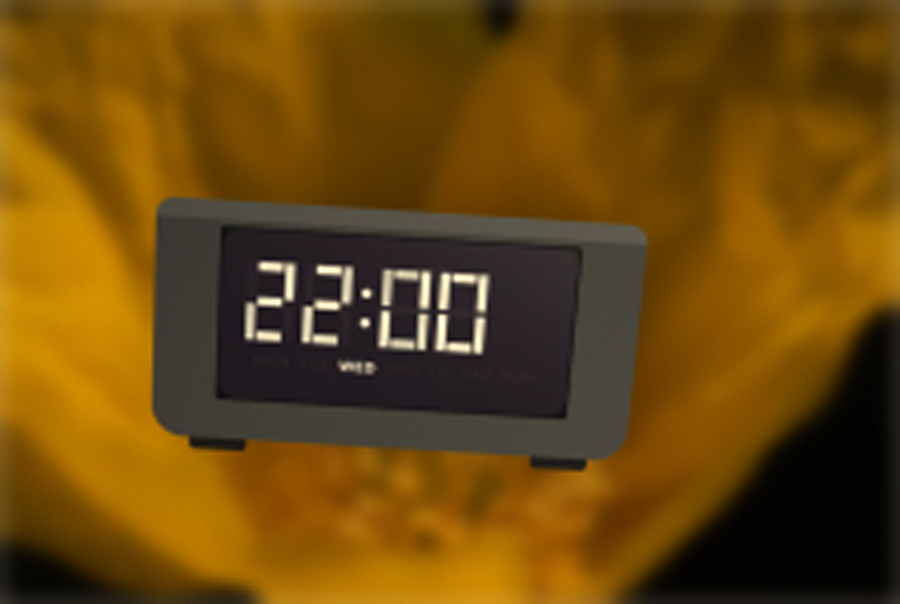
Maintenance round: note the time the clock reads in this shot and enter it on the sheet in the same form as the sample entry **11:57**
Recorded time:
**22:00**
